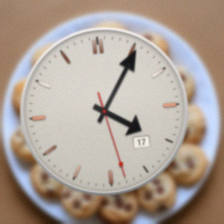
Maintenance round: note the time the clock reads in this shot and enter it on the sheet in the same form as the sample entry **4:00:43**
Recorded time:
**4:05:28**
